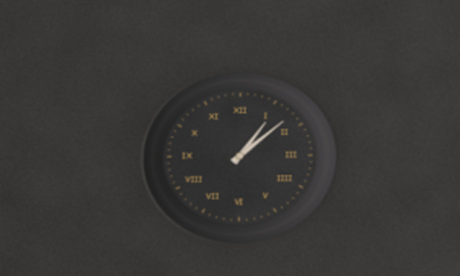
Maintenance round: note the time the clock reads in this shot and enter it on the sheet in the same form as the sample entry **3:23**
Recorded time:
**1:08**
